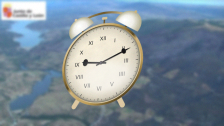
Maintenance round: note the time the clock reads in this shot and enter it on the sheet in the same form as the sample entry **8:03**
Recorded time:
**9:11**
